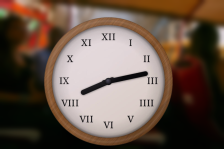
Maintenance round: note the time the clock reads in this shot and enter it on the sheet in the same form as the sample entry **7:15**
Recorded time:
**8:13**
